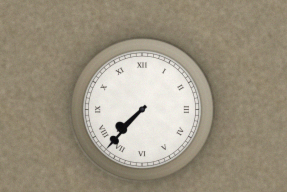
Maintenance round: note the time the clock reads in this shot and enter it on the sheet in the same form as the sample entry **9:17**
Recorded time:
**7:37**
